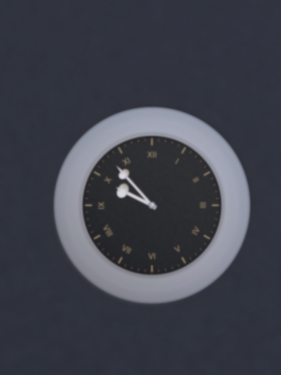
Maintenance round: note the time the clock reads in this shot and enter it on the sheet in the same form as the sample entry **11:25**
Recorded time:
**9:53**
